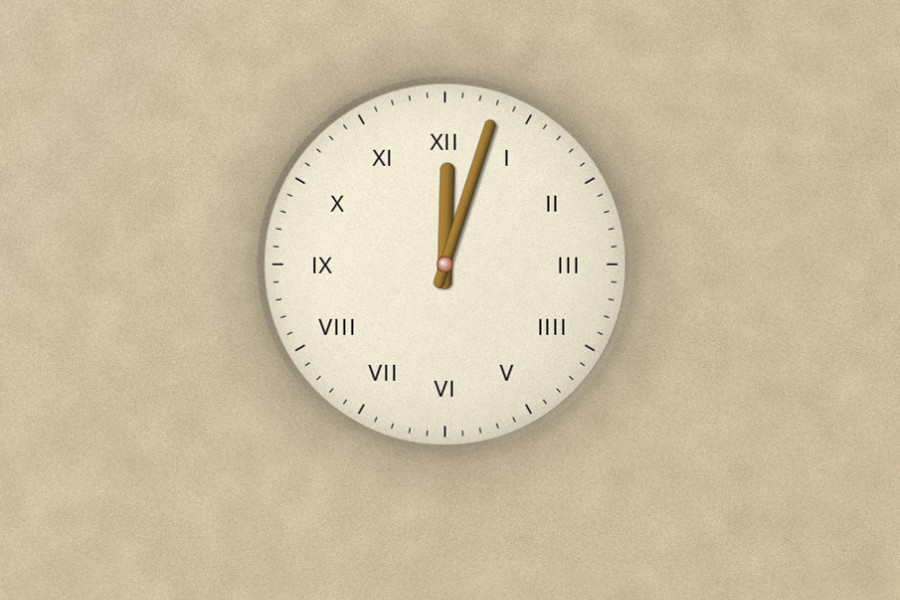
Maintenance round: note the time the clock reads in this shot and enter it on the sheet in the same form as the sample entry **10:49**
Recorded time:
**12:03**
